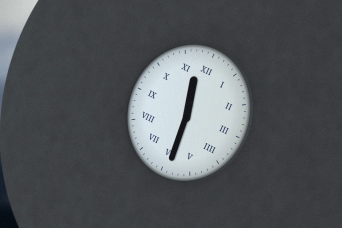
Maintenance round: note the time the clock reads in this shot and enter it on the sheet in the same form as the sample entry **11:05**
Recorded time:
**11:29**
